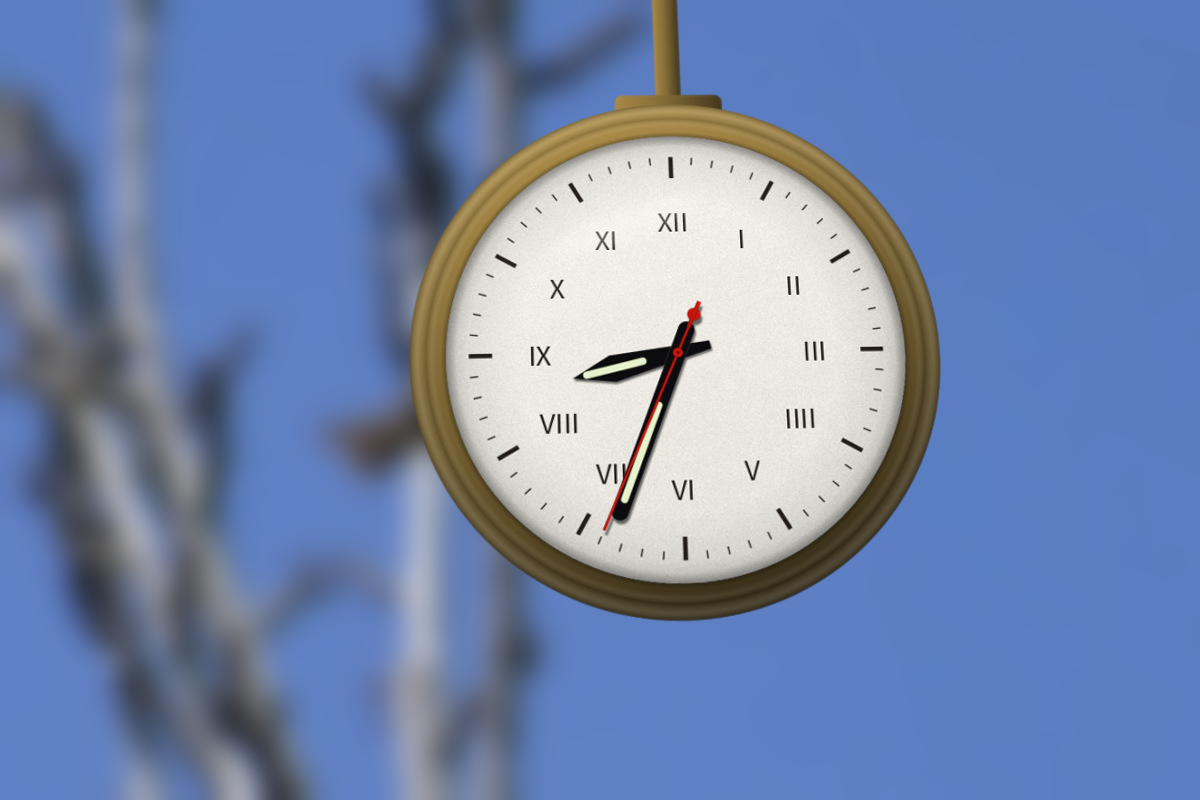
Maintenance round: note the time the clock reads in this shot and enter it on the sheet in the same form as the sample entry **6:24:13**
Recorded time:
**8:33:34**
